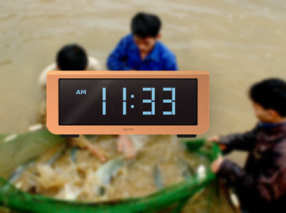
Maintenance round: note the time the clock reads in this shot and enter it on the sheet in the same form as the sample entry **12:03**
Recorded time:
**11:33**
